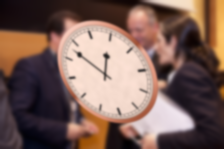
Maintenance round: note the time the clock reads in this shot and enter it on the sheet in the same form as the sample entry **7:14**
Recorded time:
**12:53**
